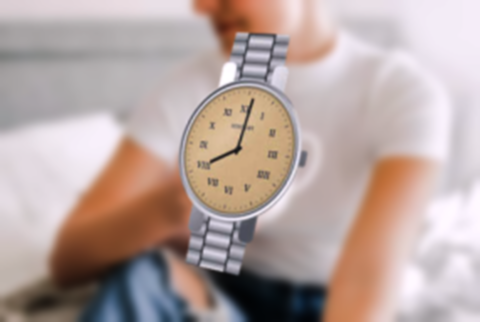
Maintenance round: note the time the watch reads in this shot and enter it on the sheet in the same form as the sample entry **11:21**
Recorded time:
**8:01**
